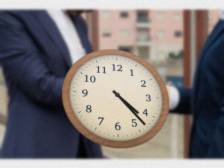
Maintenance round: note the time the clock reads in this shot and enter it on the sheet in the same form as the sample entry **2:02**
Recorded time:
**4:23**
